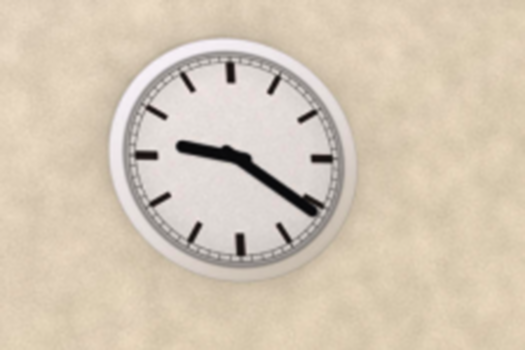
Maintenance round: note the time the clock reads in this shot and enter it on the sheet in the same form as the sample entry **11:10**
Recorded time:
**9:21**
